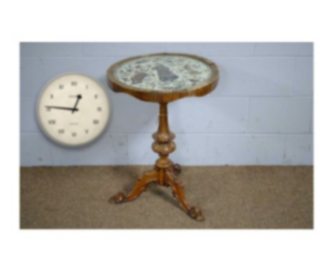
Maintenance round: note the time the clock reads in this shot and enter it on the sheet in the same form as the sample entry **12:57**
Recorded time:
**12:46**
